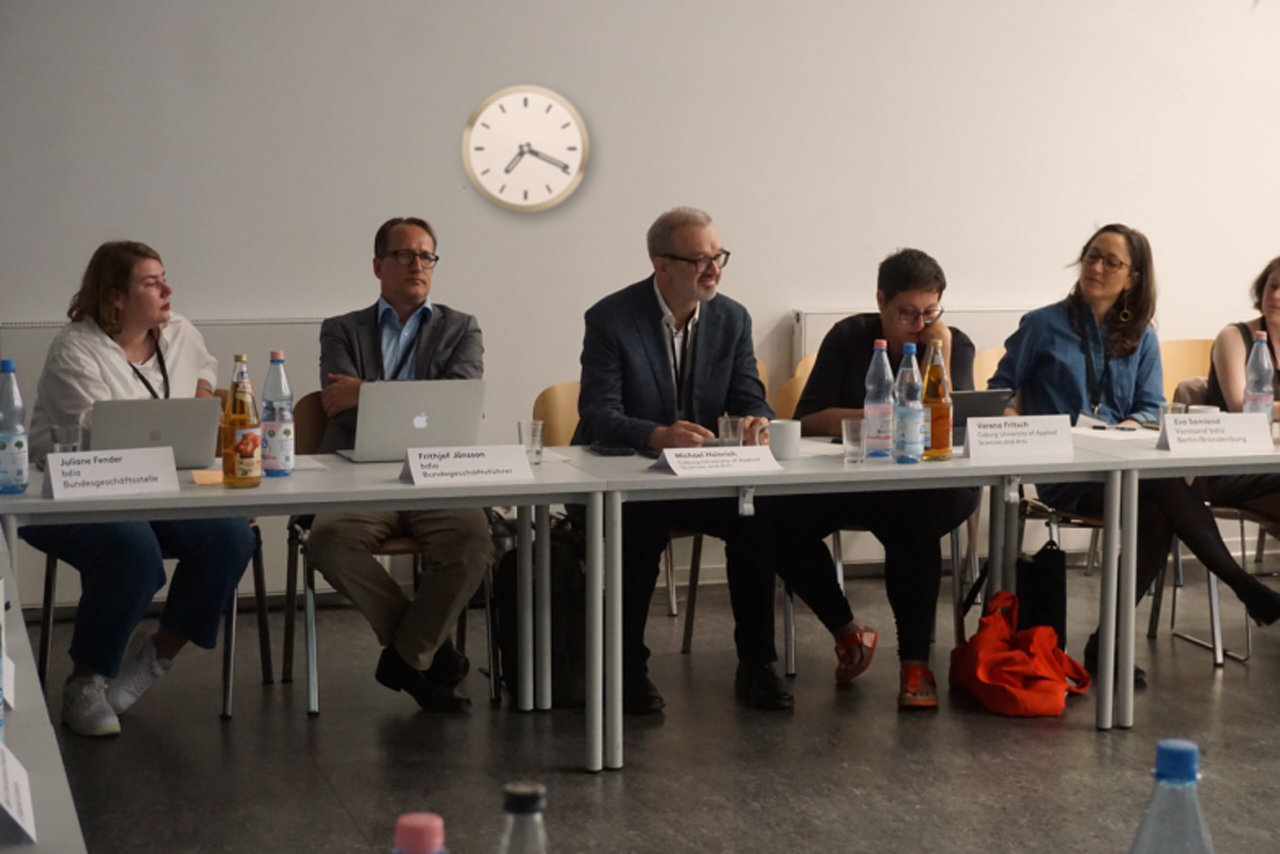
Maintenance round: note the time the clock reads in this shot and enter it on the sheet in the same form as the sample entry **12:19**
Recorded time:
**7:19**
